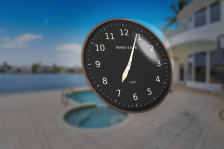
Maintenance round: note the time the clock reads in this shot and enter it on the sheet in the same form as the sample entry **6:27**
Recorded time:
**7:04**
